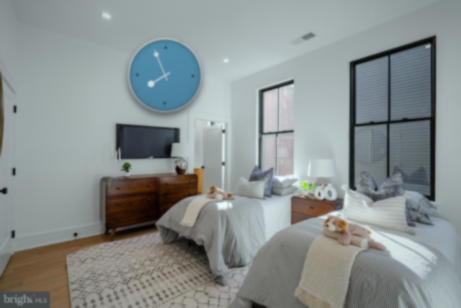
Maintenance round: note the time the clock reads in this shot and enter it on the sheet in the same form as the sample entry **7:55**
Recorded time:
**7:56**
